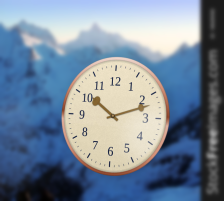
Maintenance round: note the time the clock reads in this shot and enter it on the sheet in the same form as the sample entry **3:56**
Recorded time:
**10:12**
